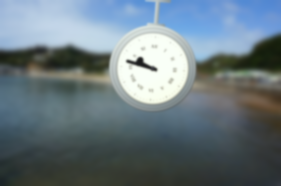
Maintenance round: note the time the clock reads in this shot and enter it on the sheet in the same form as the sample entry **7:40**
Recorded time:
**9:47**
